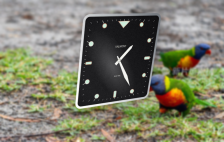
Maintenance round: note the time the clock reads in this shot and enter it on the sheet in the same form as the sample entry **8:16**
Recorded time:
**1:25**
